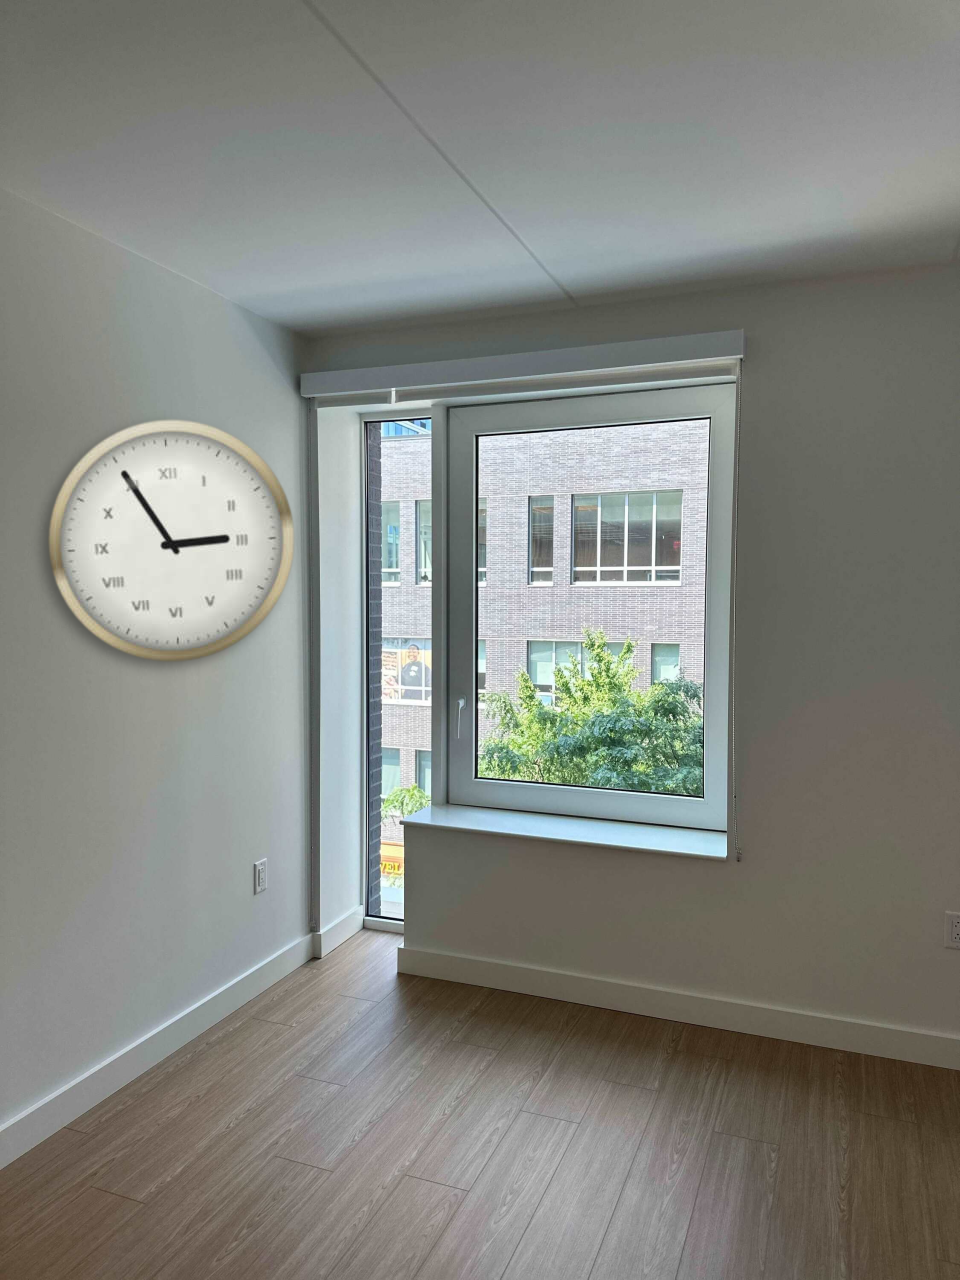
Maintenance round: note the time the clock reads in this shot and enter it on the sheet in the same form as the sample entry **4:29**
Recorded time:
**2:55**
